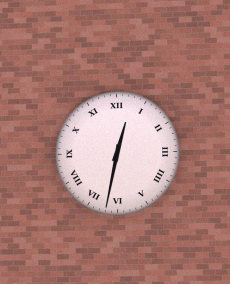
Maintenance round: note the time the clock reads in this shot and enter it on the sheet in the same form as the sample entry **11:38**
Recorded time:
**12:32**
